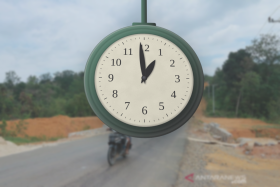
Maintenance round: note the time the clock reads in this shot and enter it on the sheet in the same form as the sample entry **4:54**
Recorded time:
**12:59**
